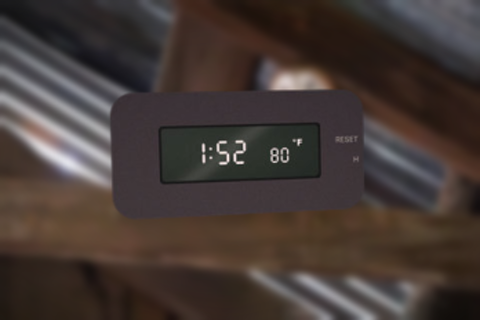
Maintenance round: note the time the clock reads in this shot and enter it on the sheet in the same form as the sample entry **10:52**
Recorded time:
**1:52**
